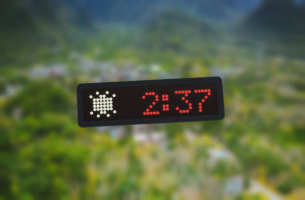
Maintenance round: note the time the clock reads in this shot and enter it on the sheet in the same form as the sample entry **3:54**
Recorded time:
**2:37**
